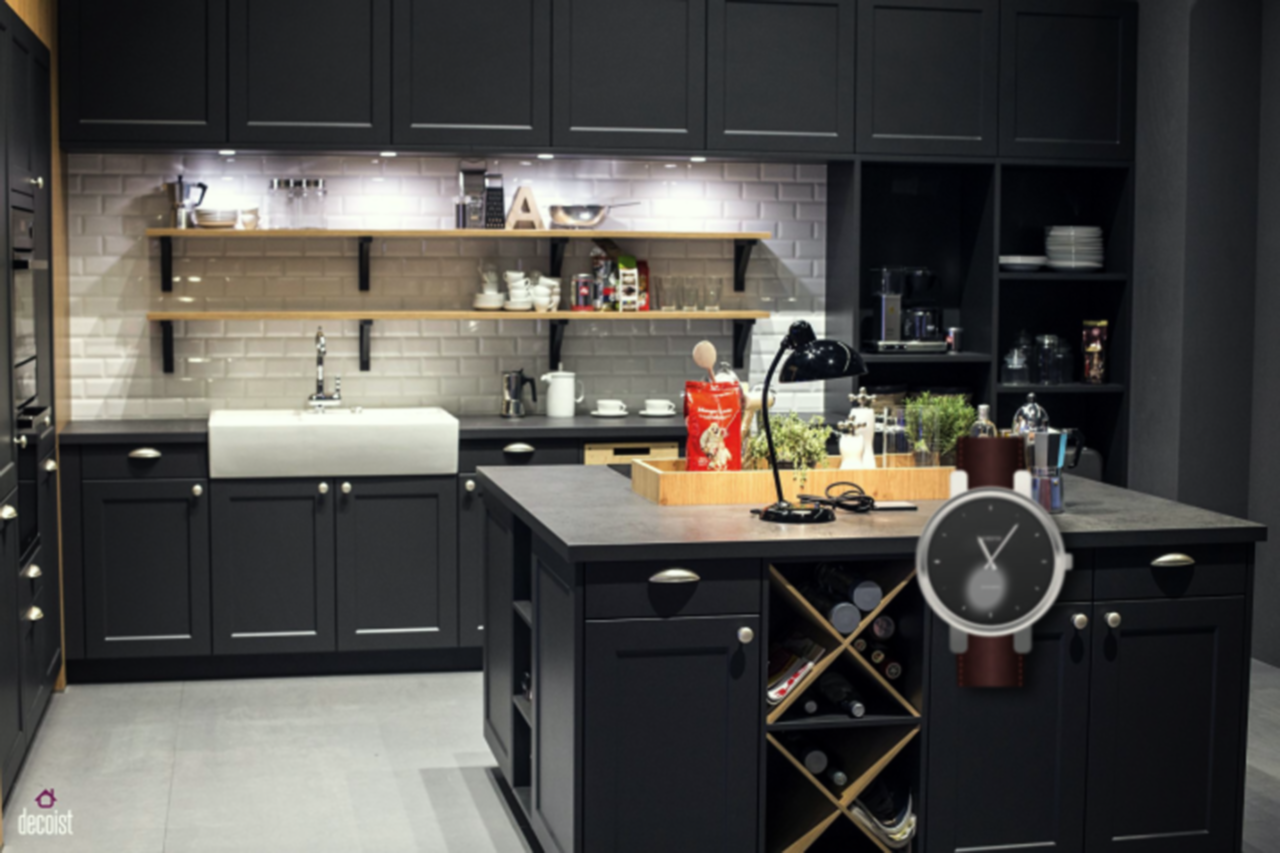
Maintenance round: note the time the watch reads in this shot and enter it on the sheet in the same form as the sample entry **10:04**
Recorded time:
**11:06**
